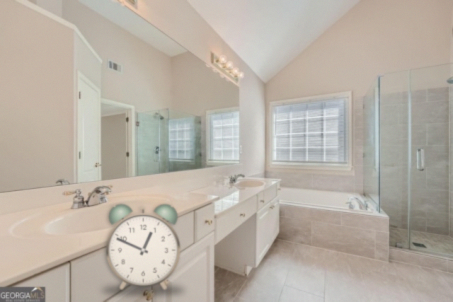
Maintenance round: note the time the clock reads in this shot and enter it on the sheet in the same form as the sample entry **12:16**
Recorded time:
**12:49**
